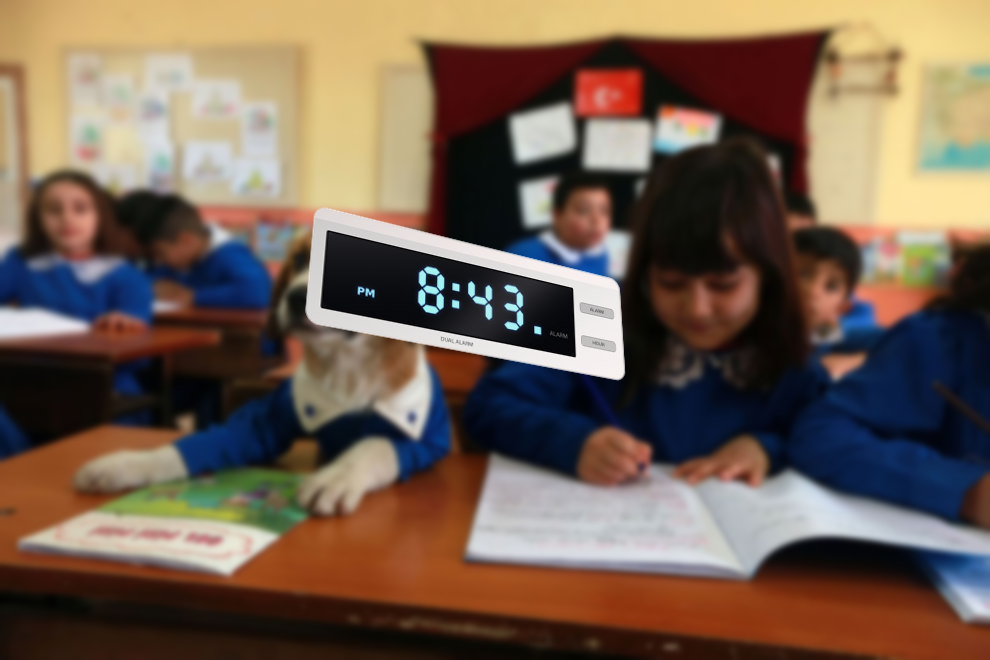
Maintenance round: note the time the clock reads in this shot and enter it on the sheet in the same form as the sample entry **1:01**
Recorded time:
**8:43**
